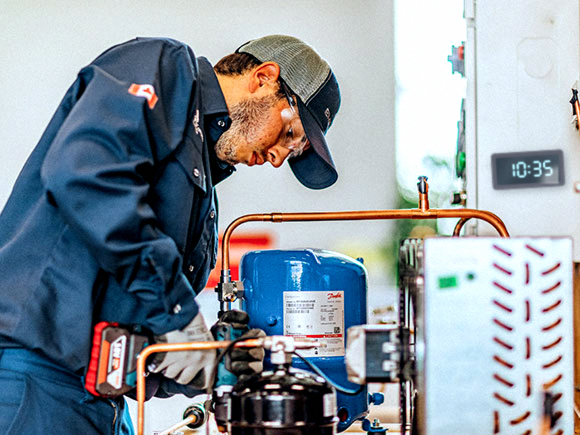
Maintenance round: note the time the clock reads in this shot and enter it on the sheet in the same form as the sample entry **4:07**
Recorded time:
**10:35**
